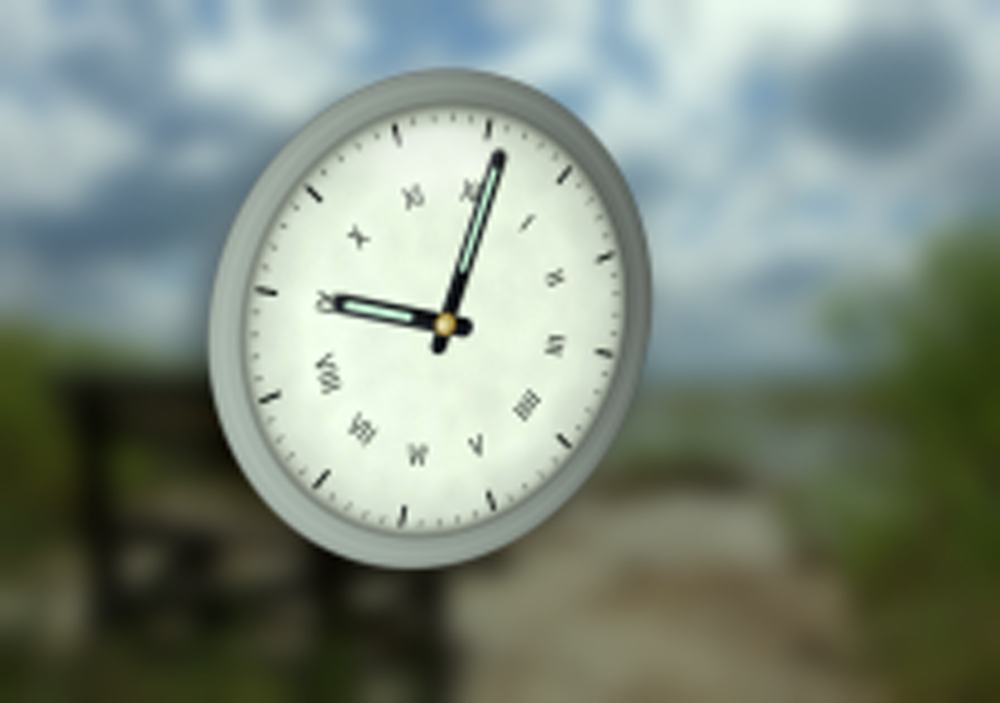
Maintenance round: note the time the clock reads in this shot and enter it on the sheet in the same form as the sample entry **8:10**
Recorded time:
**9:01**
